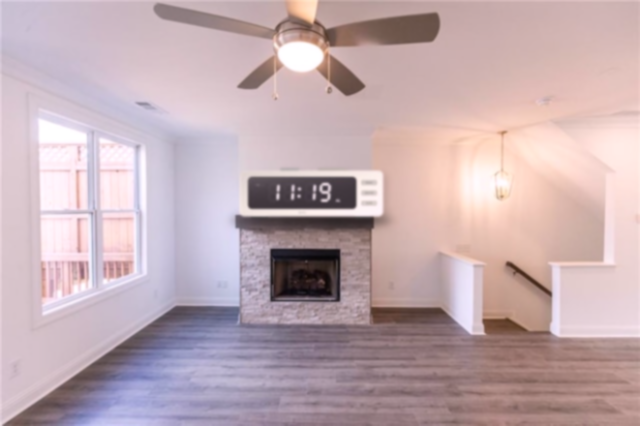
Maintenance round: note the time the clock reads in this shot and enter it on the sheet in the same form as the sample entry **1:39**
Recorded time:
**11:19**
